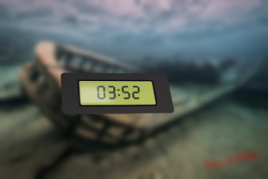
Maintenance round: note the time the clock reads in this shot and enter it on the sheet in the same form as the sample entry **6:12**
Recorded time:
**3:52**
